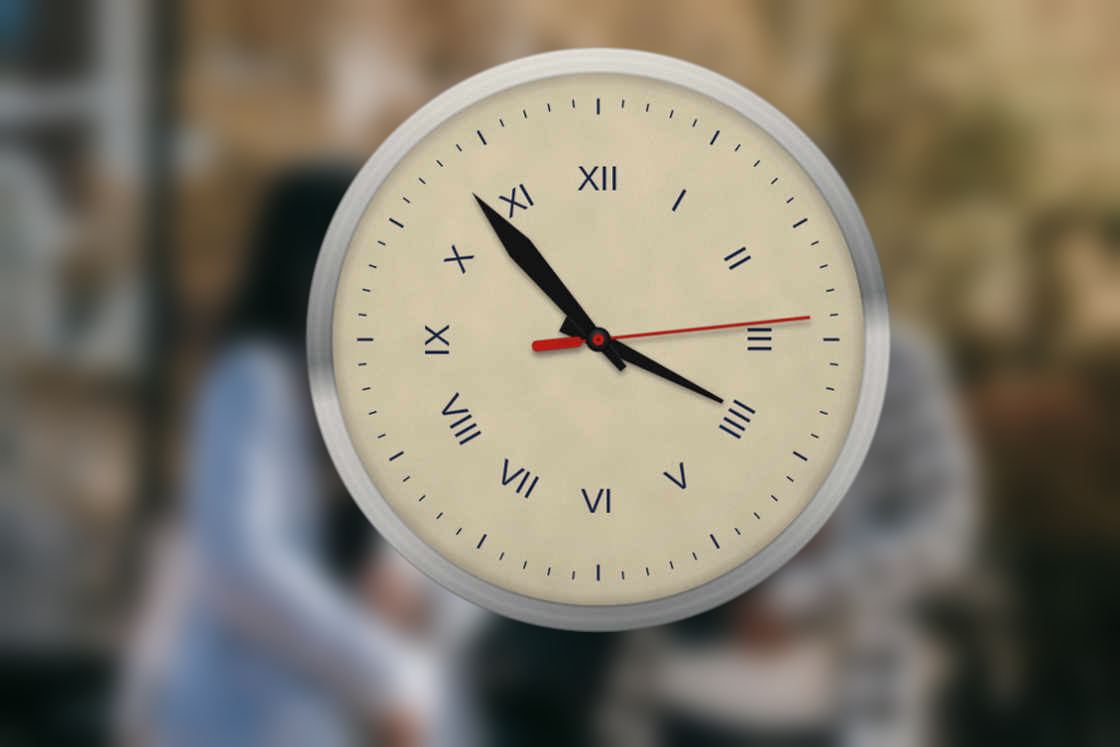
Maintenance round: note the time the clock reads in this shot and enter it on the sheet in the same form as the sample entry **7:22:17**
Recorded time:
**3:53:14**
